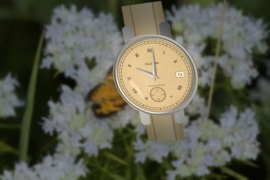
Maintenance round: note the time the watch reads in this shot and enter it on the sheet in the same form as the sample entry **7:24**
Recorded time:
**10:01**
